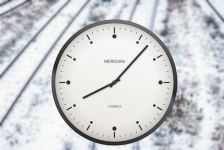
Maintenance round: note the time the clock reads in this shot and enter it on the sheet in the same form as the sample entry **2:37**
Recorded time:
**8:07**
